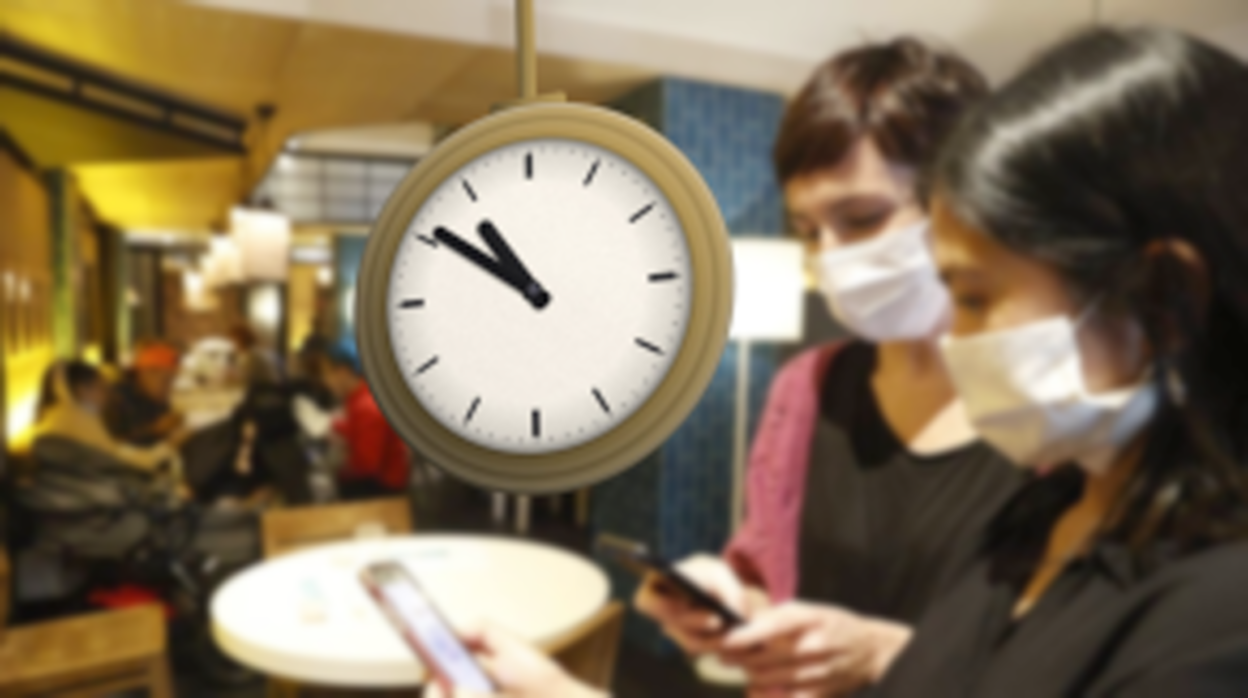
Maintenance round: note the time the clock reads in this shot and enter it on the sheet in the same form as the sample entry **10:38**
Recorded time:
**10:51**
